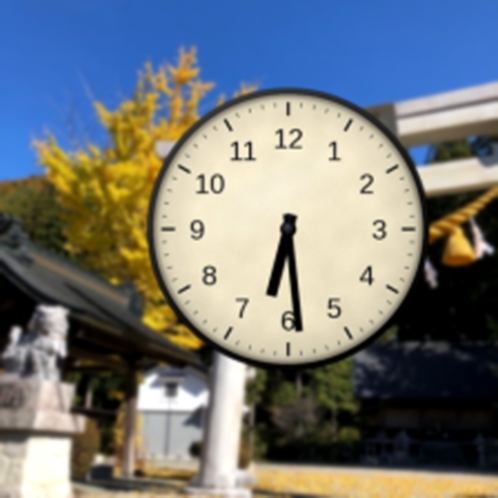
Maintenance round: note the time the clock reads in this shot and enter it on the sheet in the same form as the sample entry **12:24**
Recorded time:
**6:29**
